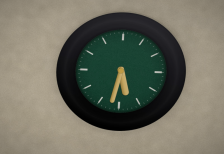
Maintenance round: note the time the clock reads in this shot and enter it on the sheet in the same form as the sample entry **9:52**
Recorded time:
**5:32**
